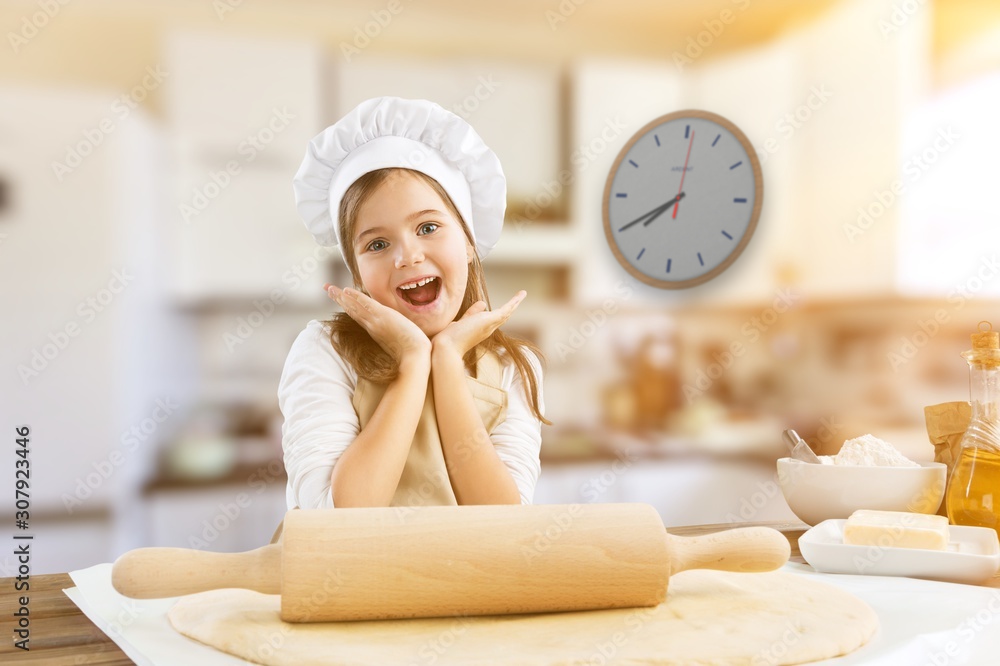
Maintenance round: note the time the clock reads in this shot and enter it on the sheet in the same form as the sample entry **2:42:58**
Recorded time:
**7:40:01**
